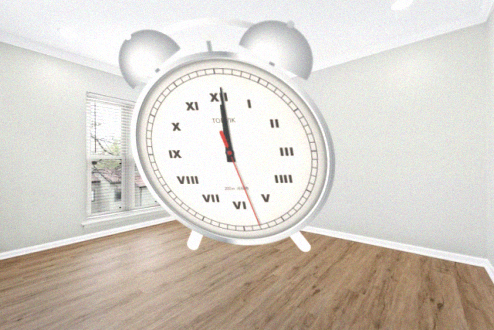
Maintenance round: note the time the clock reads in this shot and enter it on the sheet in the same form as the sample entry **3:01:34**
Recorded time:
**12:00:28**
